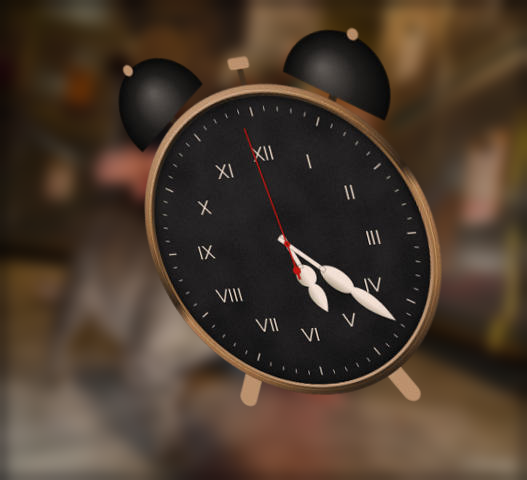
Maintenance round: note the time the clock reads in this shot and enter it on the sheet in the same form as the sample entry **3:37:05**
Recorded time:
**5:21:59**
